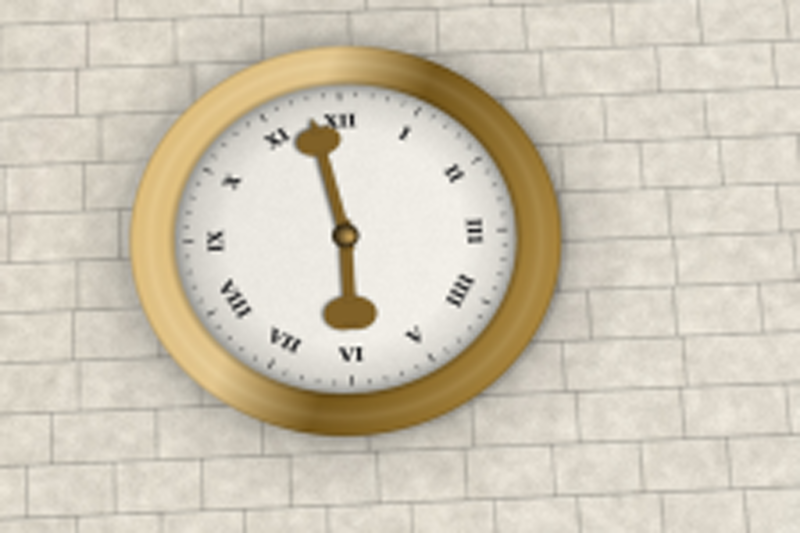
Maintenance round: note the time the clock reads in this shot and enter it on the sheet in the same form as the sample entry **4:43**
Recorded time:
**5:58**
